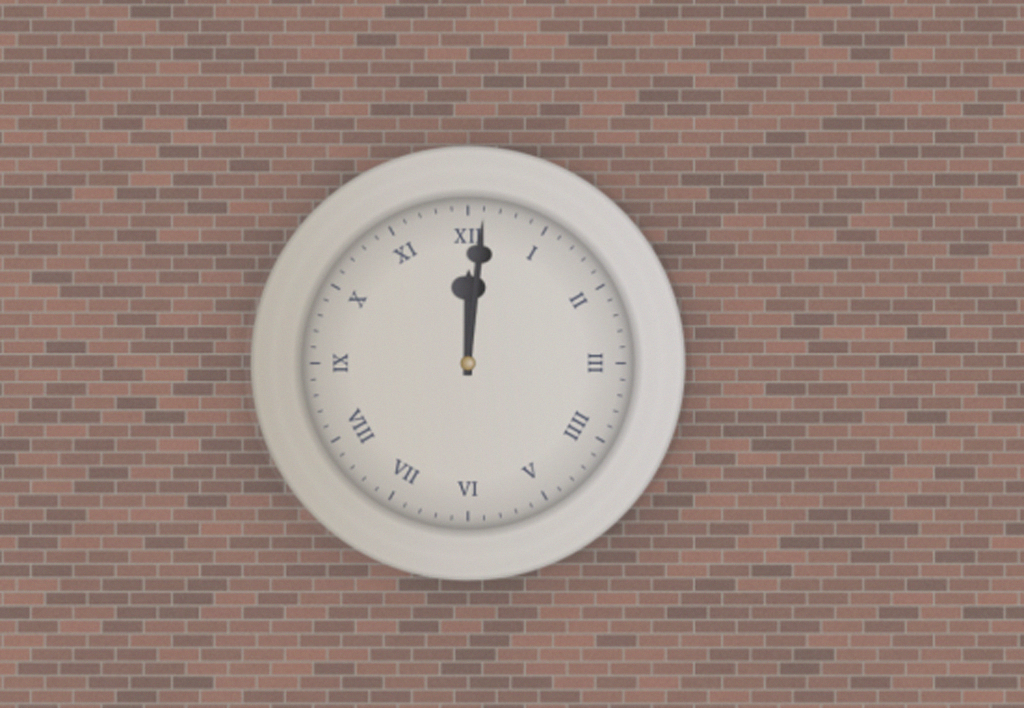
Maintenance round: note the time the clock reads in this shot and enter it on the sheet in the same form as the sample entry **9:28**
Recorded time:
**12:01**
